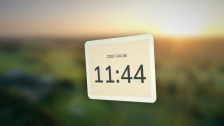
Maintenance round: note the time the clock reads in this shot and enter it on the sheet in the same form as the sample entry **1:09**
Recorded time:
**11:44**
